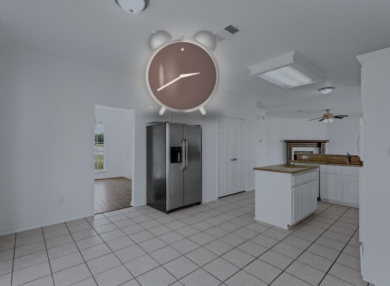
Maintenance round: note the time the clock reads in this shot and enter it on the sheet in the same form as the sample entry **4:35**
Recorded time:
**2:40**
